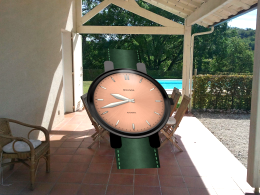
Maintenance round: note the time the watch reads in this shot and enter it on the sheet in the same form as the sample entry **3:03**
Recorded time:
**9:42**
